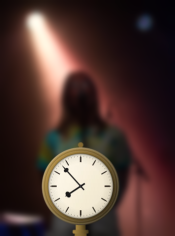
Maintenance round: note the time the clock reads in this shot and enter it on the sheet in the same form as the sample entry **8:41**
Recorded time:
**7:53**
